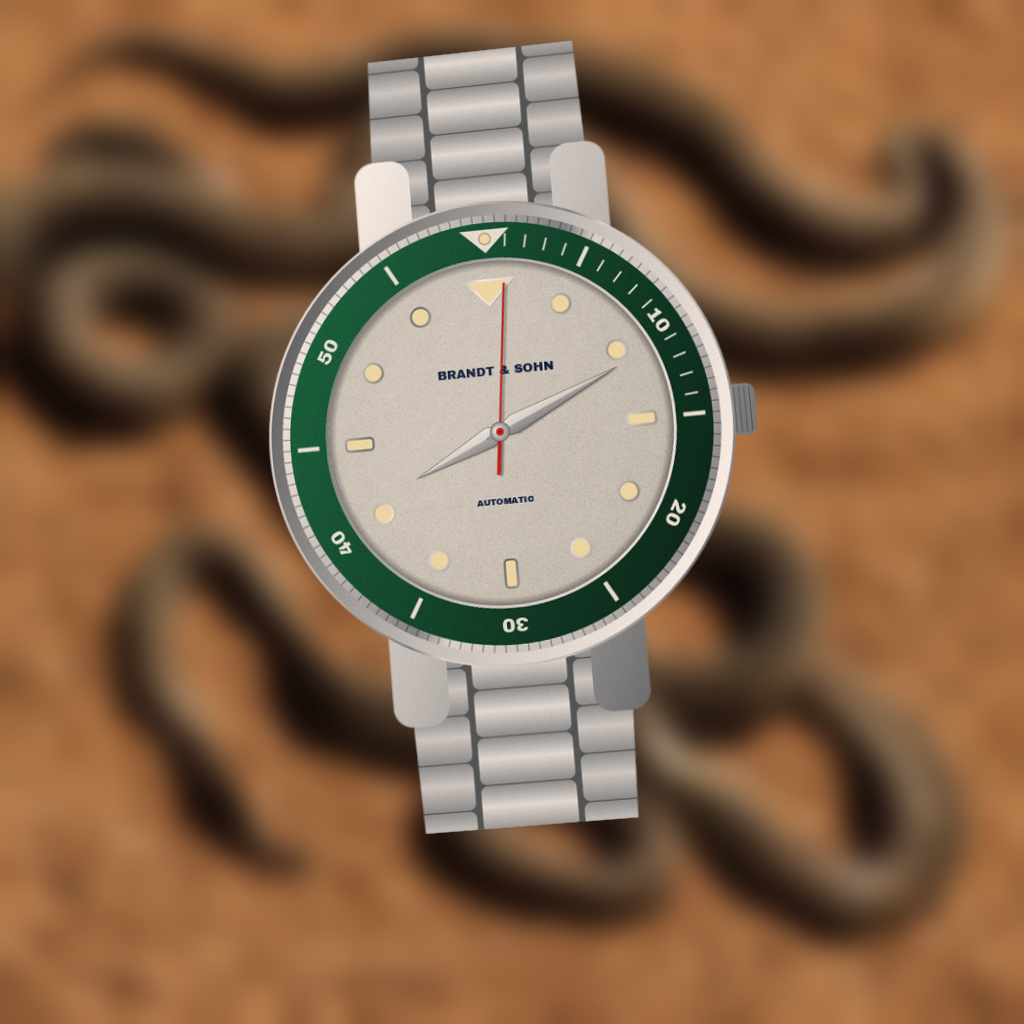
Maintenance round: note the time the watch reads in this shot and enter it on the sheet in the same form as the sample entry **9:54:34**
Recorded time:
**8:11:01**
